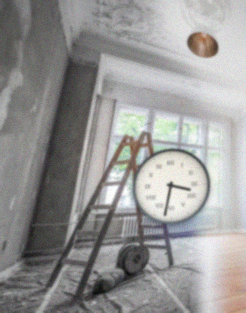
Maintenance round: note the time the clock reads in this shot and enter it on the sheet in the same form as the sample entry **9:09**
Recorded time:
**3:32**
